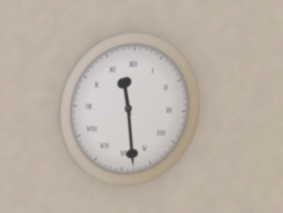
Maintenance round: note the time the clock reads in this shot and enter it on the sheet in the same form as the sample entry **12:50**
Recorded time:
**11:28**
